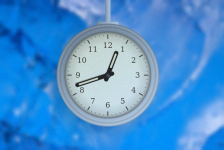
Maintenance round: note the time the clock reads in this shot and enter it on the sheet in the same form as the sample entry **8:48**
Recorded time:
**12:42**
